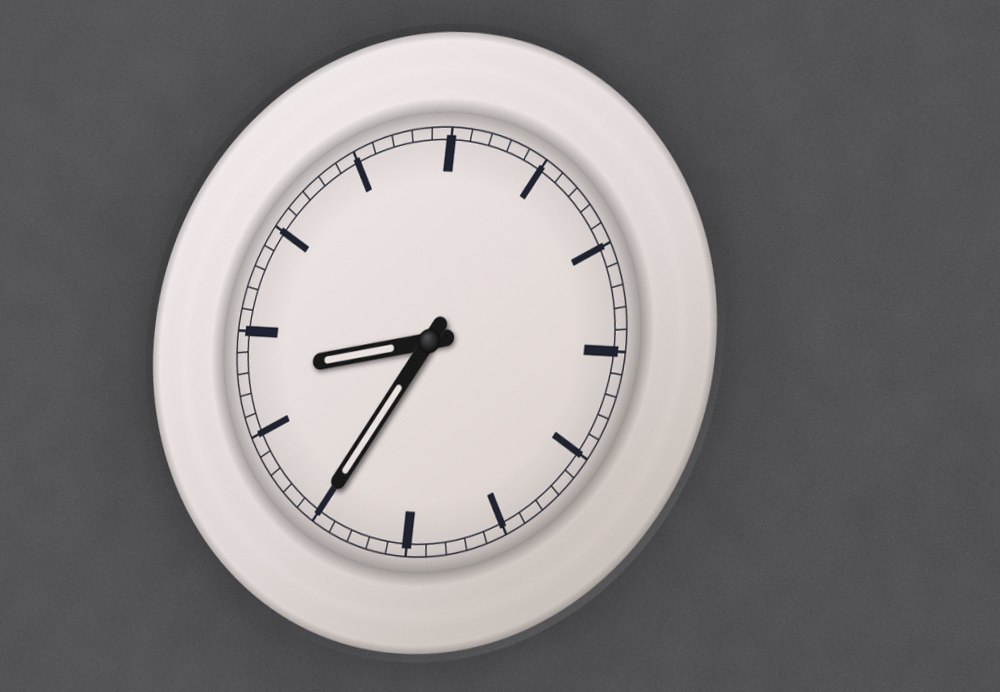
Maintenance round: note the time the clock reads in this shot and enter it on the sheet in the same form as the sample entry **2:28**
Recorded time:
**8:35**
